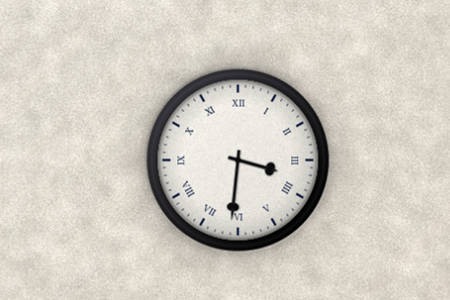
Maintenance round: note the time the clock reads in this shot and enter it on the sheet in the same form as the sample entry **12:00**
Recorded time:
**3:31**
